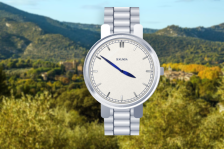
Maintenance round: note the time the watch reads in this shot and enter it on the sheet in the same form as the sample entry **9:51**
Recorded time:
**3:51**
